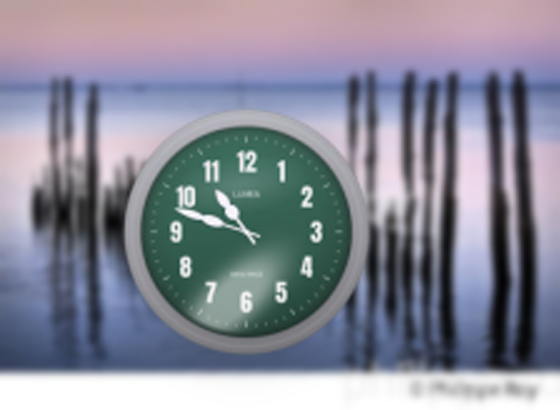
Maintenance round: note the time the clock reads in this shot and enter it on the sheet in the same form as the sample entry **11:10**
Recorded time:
**10:48**
